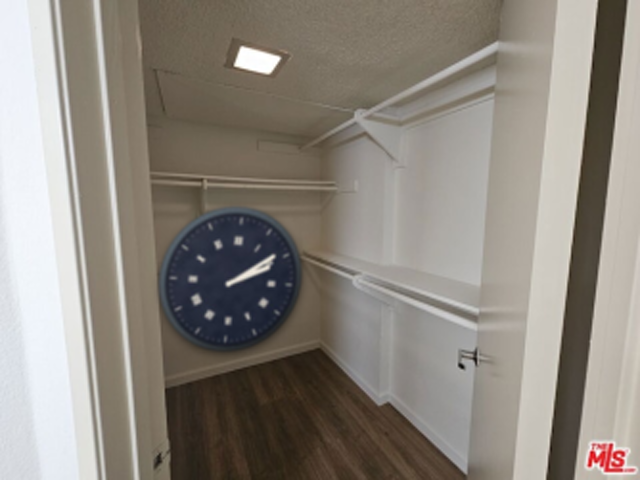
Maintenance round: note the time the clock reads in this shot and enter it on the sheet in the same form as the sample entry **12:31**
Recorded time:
**2:09**
